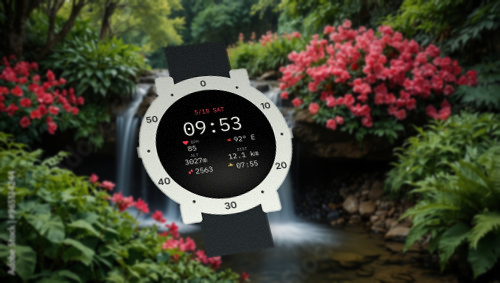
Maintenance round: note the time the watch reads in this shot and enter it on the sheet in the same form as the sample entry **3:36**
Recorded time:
**9:53**
